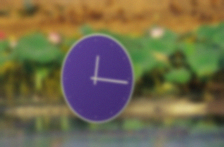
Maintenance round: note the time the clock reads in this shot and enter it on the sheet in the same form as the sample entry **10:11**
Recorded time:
**12:16**
